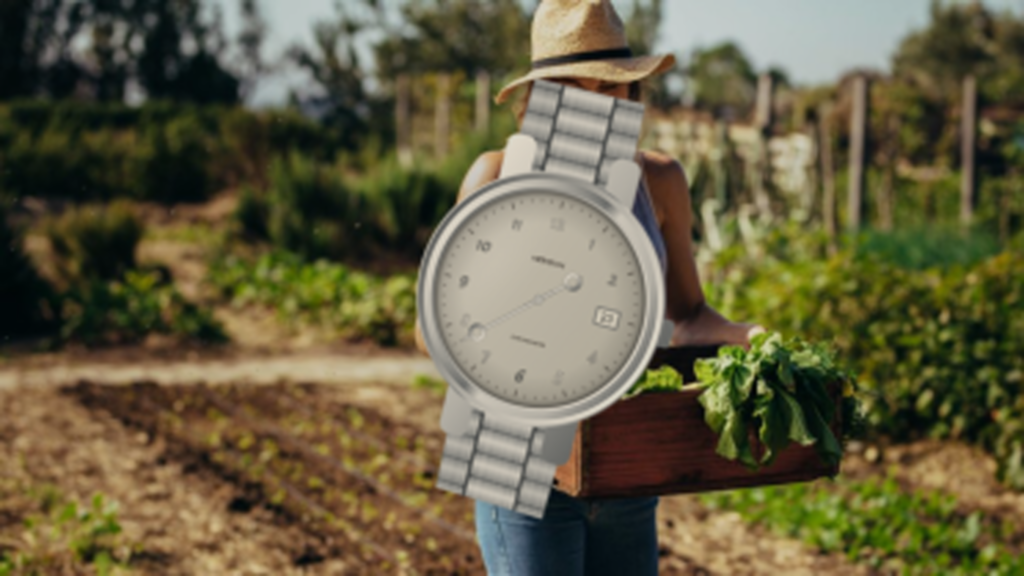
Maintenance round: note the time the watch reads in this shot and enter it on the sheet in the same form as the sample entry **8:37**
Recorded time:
**1:38**
